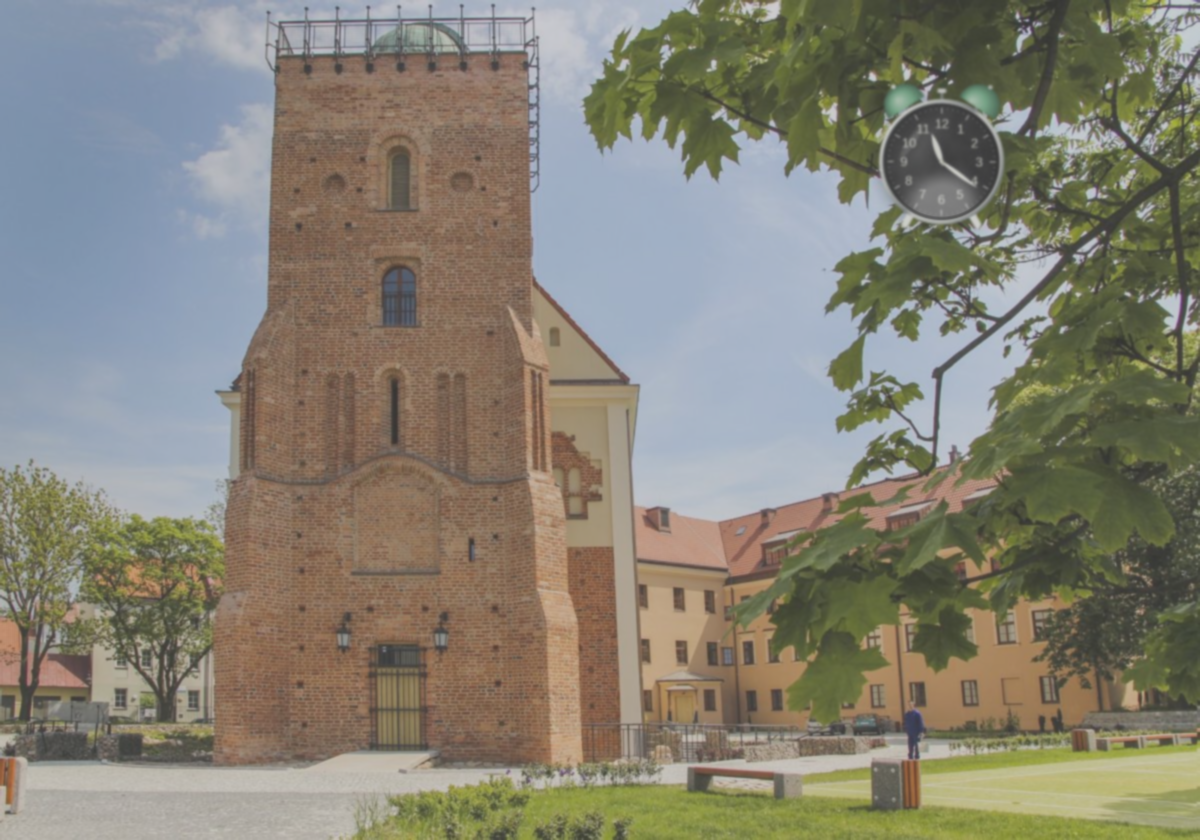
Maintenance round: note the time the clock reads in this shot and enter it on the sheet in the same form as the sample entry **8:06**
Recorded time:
**11:21**
